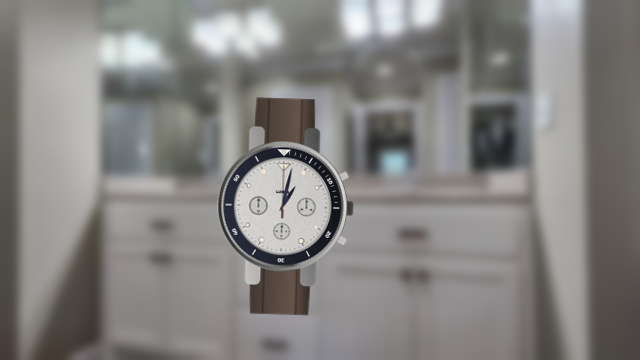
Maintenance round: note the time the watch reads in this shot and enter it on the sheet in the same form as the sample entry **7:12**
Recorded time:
**1:02**
